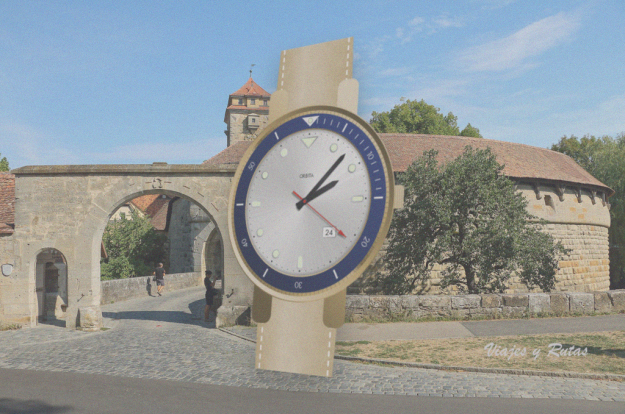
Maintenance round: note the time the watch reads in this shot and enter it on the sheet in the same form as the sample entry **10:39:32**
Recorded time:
**2:07:21**
